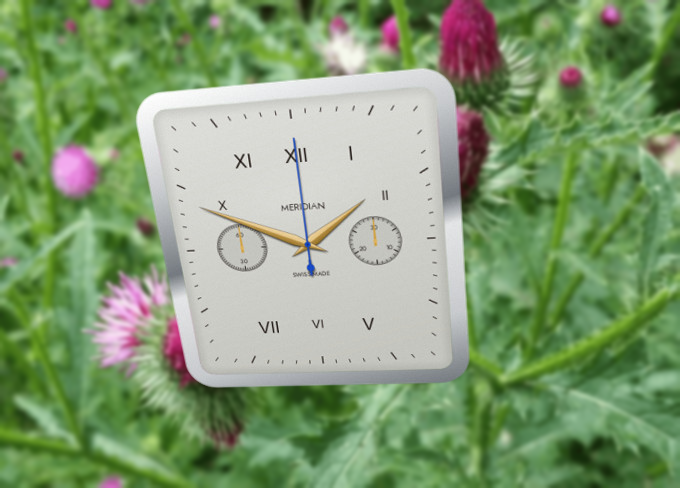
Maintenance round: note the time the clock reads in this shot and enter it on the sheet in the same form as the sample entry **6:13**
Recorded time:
**1:49**
